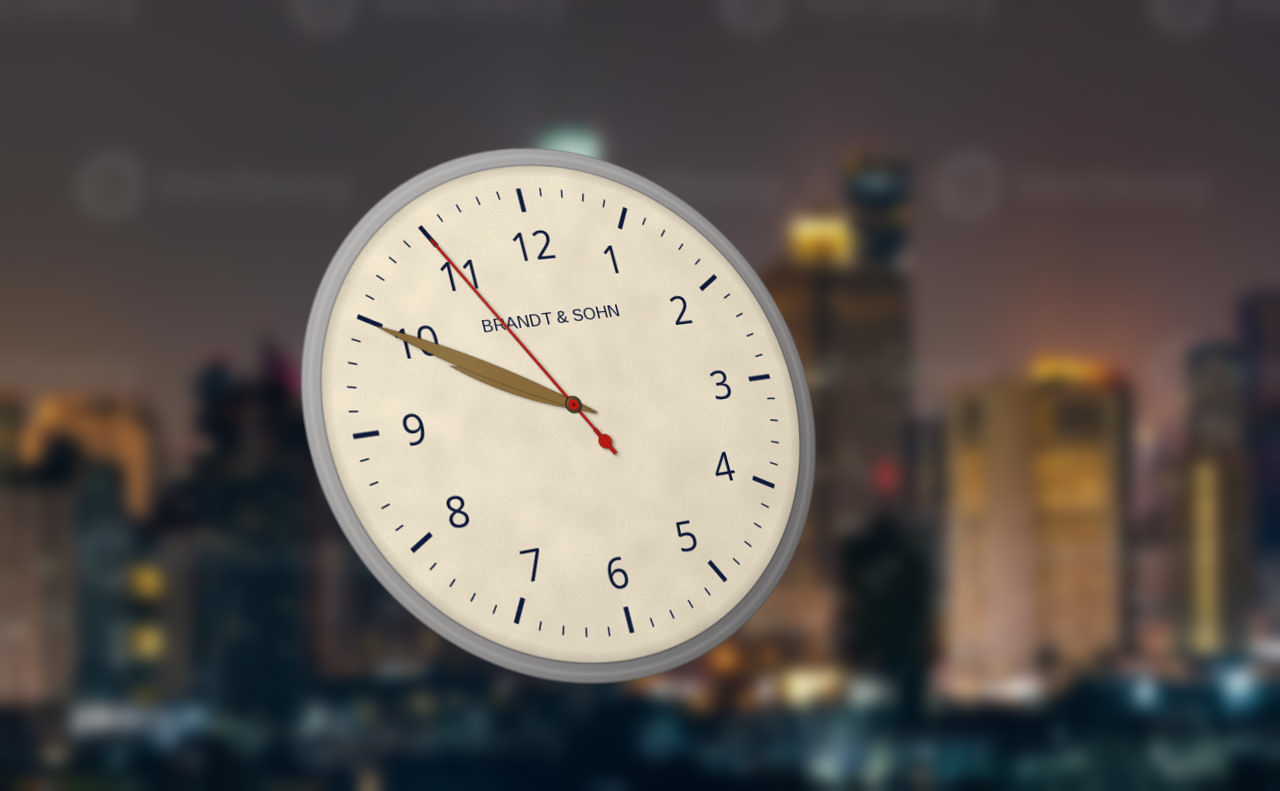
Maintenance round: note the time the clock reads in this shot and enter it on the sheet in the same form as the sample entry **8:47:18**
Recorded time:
**9:49:55**
